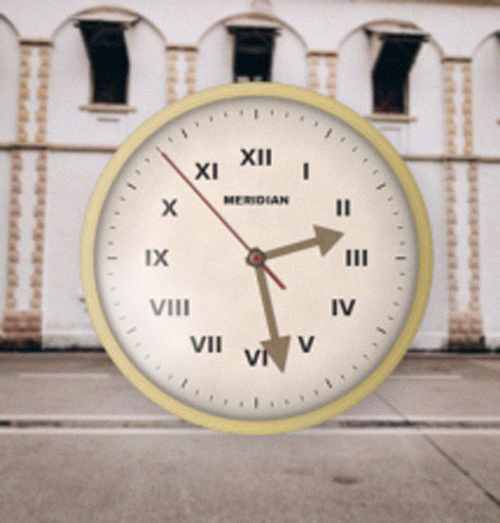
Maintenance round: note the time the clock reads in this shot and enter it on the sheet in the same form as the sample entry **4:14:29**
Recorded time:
**2:27:53**
